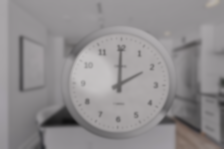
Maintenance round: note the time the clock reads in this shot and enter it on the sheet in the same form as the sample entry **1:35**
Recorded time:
**2:00**
